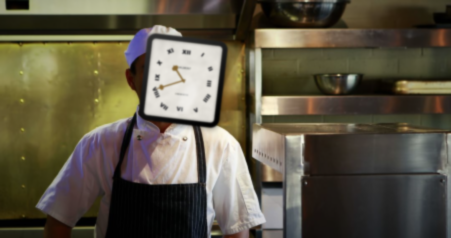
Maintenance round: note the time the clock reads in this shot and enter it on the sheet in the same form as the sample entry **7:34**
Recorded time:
**10:41**
